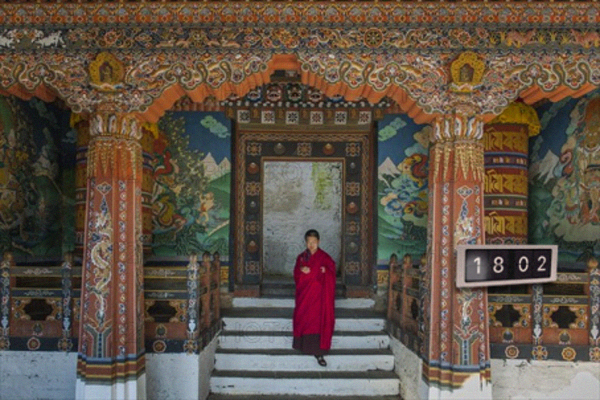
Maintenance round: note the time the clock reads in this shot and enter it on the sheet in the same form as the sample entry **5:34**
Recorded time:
**18:02**
